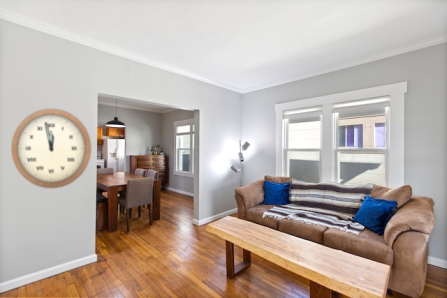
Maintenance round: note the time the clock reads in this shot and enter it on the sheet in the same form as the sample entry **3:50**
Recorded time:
**11:58**
